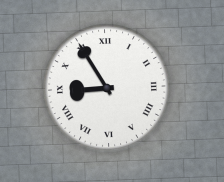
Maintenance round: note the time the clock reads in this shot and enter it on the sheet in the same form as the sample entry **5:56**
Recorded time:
**8:55**
